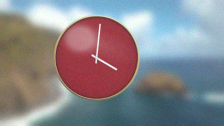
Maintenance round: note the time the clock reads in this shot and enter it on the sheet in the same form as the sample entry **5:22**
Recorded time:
**4:01**
